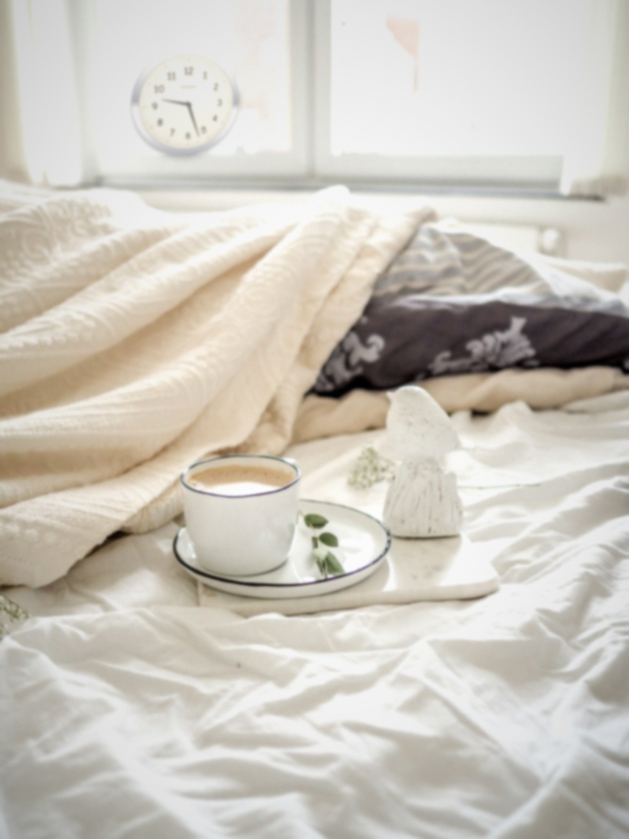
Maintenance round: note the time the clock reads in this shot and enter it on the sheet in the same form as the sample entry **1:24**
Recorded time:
**9:27**
